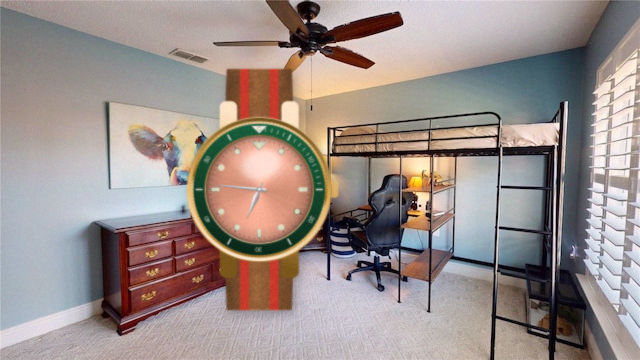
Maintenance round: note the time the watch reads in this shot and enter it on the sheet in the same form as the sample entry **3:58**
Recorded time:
**6:46**
